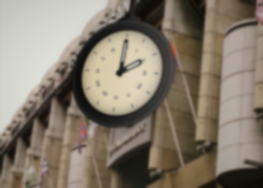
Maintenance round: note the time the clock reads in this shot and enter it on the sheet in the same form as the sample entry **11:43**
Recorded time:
**2:00**
